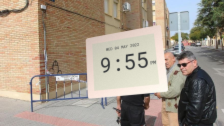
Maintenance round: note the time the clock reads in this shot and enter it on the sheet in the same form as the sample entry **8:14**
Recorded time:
**9:55**
